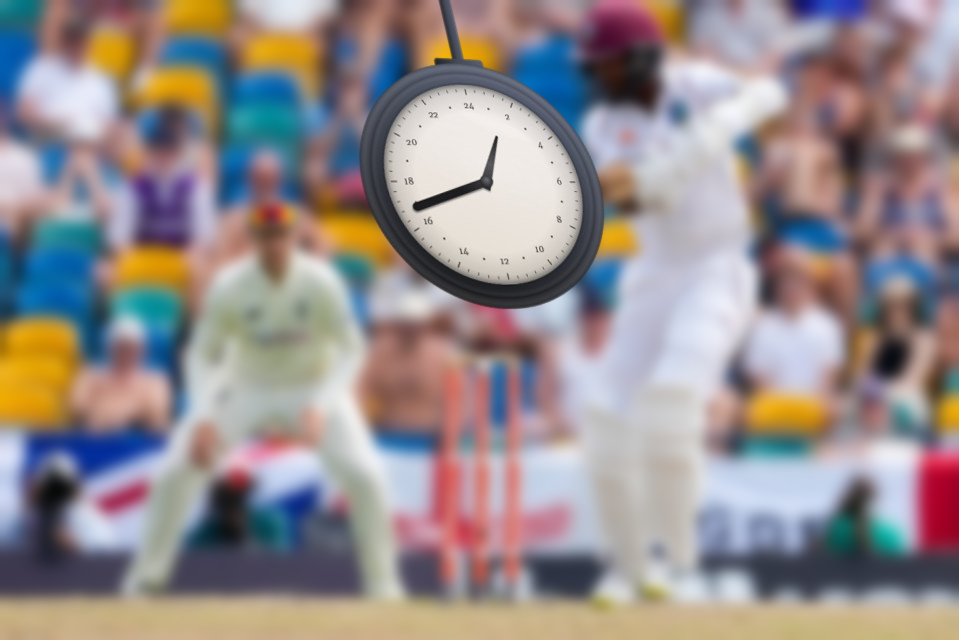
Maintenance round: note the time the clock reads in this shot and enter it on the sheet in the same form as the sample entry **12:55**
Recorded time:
**1:42**
